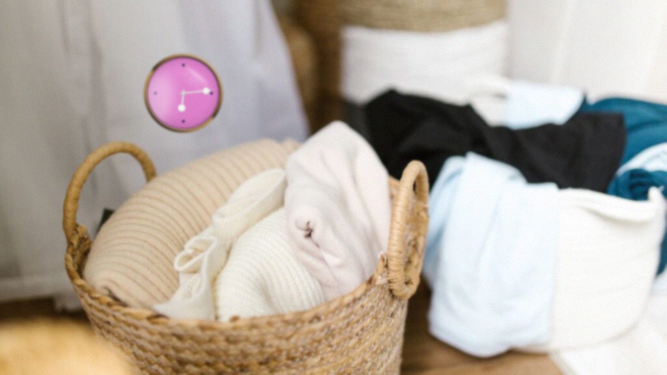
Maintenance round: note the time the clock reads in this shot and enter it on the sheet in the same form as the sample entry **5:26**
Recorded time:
**6:14**
